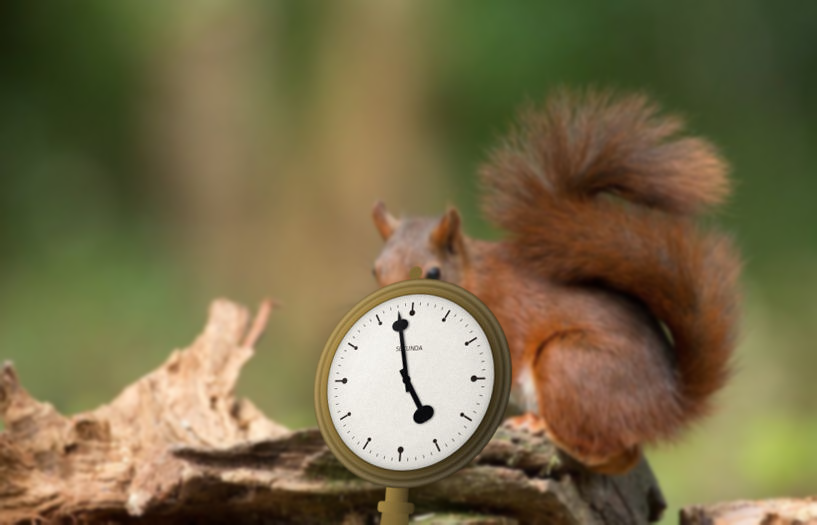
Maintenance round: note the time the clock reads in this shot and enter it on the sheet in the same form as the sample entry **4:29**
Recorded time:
**4:58**
